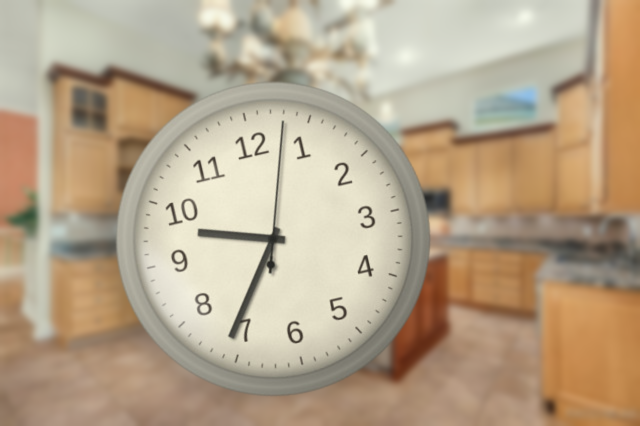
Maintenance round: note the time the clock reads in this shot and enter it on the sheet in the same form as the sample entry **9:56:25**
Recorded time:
**9:36:03**
